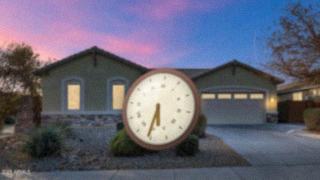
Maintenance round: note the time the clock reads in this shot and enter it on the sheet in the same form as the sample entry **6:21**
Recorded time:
**5:31**
